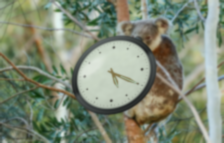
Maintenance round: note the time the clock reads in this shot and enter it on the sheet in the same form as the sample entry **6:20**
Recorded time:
**5:20**
